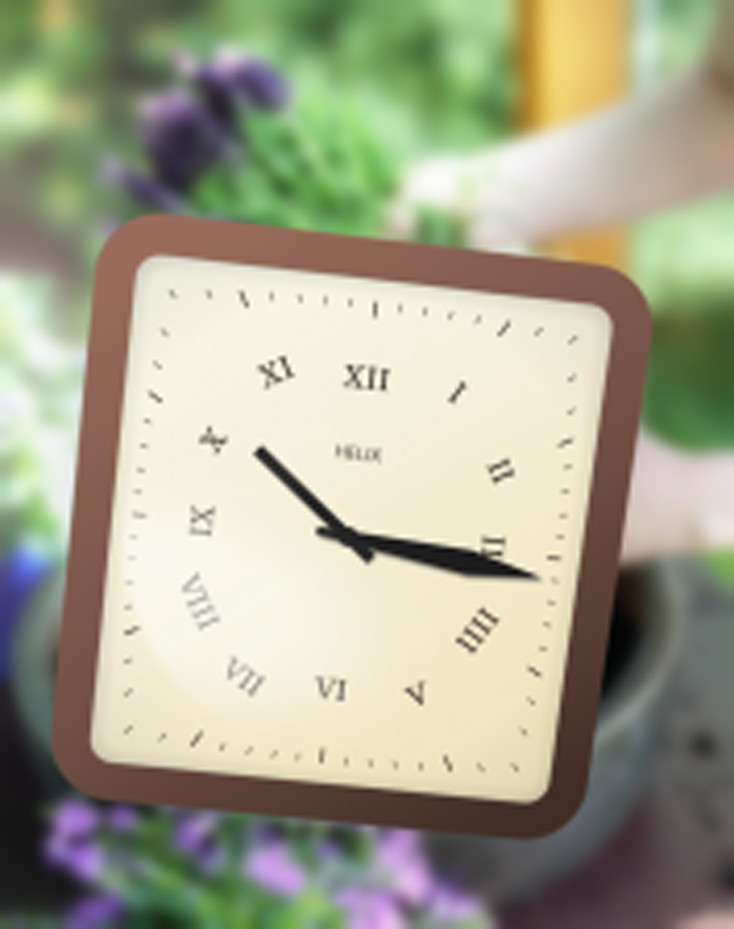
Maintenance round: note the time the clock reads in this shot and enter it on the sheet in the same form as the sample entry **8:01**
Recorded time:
**10:16**
